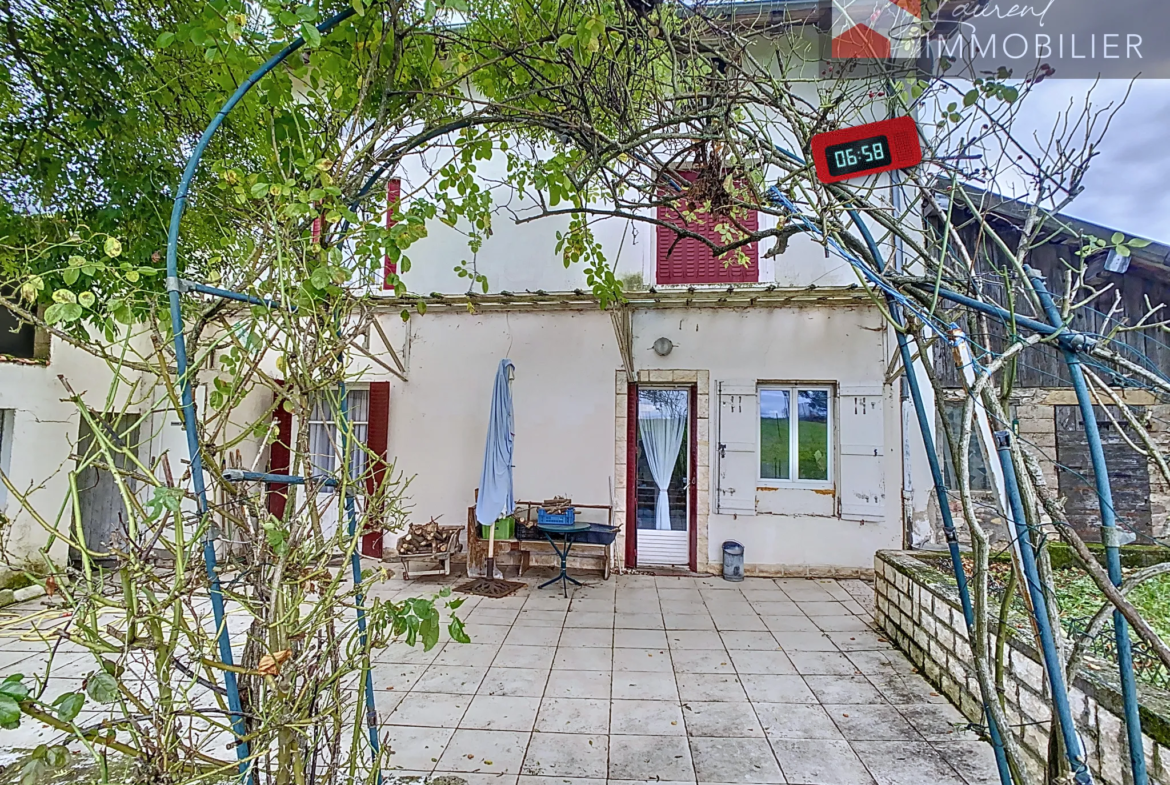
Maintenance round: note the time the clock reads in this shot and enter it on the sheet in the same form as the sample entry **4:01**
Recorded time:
**6:58**
